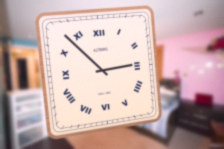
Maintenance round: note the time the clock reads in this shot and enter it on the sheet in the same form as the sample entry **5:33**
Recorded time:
**2:53**
